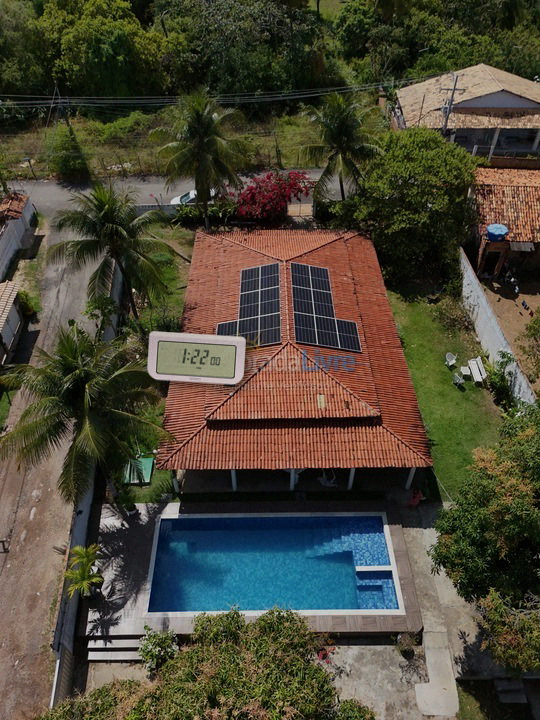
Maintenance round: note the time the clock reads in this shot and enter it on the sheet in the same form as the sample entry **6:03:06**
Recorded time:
**1:22:00**
